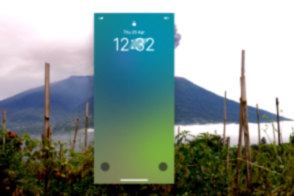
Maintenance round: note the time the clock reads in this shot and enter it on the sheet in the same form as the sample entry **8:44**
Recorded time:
**12:32**
